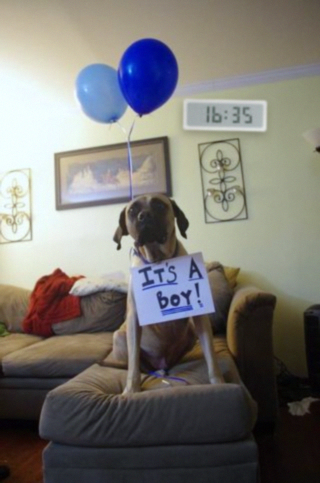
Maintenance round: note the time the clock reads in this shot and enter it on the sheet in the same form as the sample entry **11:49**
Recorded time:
**16:35**
